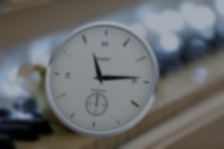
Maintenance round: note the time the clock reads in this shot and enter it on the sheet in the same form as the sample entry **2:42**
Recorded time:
**11:14**
